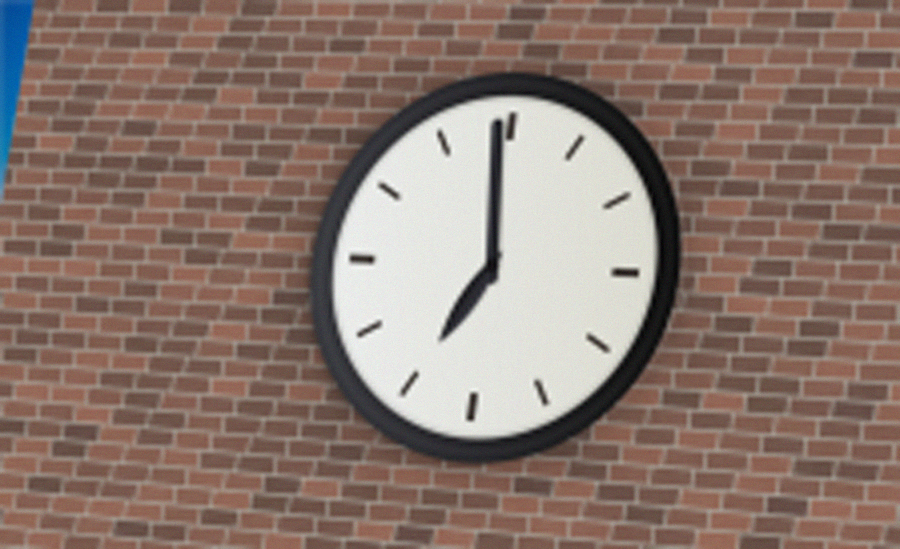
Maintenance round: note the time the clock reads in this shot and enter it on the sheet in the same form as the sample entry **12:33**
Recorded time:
**6:59**
